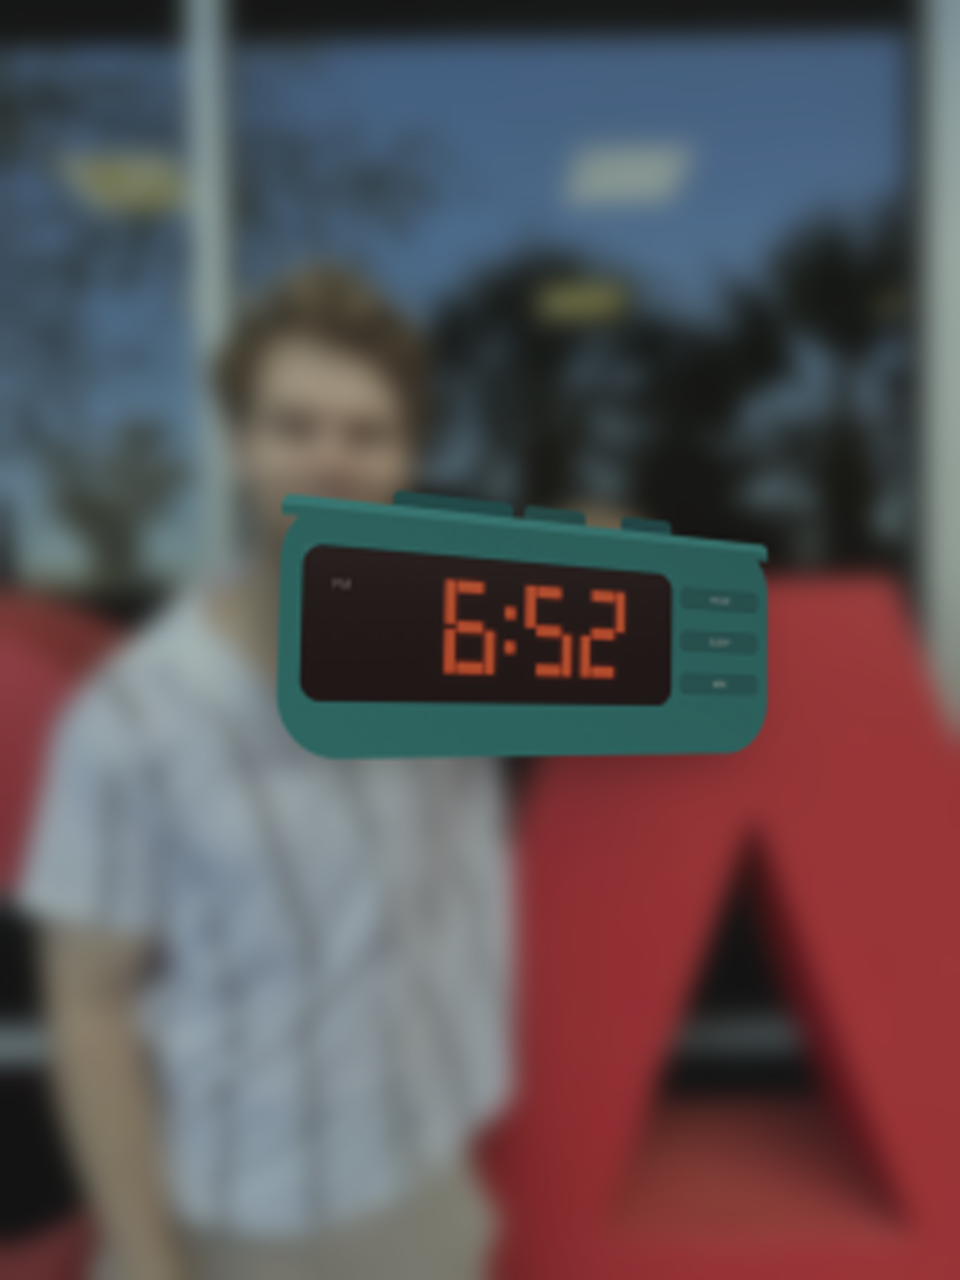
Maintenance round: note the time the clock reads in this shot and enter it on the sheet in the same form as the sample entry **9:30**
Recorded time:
**6:52**
